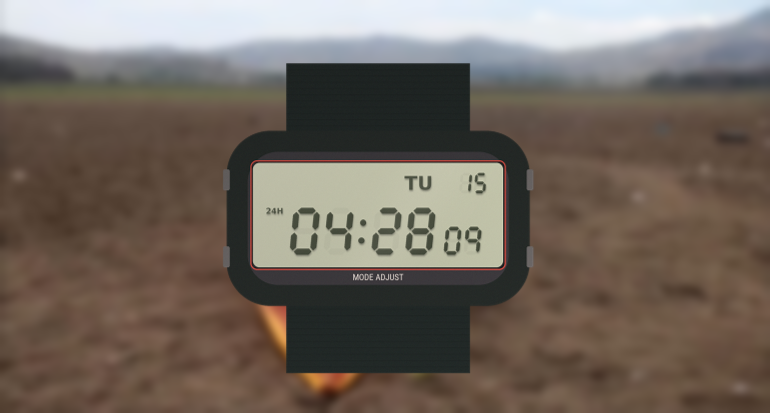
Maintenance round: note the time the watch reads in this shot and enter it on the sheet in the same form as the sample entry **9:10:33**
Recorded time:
**4:28:09**
